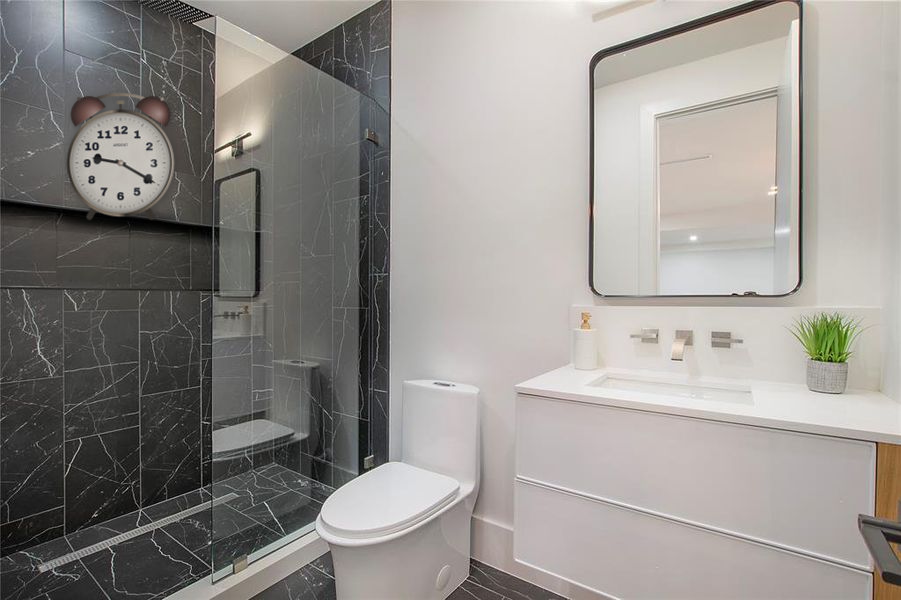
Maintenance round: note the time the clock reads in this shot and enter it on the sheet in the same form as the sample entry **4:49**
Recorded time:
**9:20**
